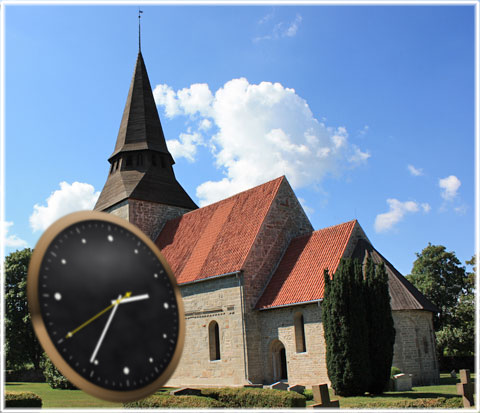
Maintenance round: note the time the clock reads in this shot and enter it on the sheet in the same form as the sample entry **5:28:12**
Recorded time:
**2:35:40**
